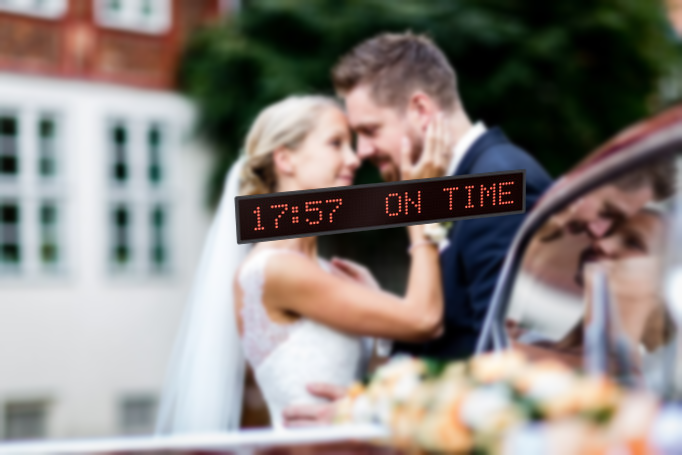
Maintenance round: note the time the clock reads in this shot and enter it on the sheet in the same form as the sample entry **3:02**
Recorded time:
**17:57**
